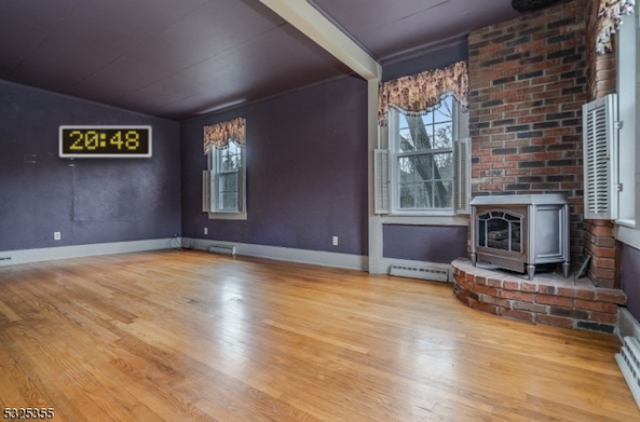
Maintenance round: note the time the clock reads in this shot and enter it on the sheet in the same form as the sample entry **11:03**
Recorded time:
**20:48**
